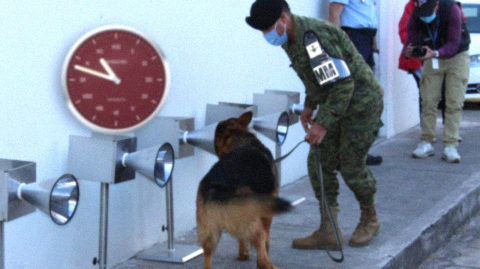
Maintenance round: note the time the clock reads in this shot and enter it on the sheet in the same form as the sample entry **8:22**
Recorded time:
**10:48**
